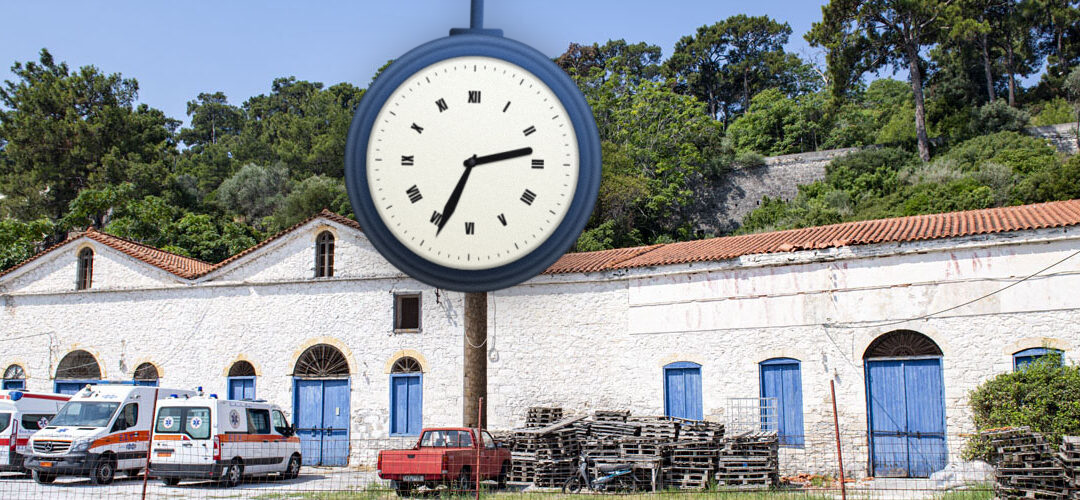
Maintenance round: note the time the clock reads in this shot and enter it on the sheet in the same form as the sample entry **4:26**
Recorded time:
**2:34**
